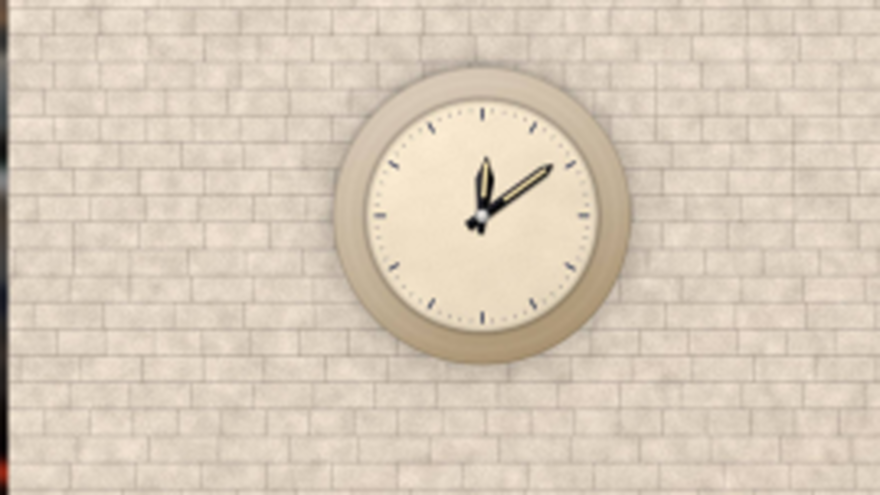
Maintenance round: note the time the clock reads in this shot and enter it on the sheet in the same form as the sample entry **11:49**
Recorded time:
**12:09**
